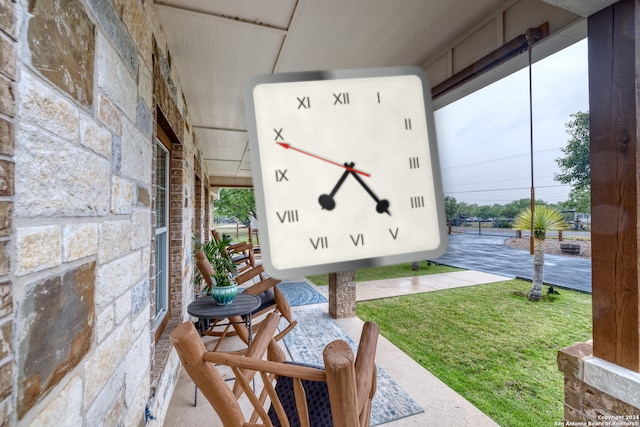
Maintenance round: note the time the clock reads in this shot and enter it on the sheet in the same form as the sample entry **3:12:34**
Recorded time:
**7:23:49**
